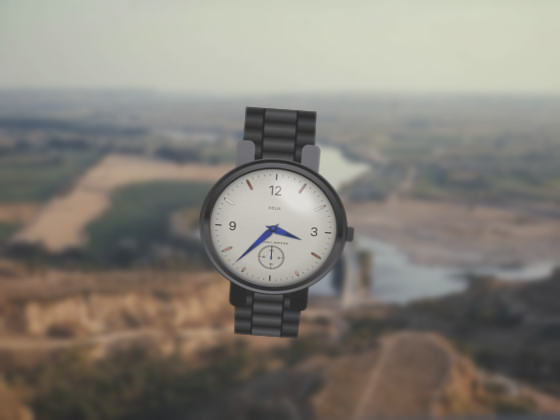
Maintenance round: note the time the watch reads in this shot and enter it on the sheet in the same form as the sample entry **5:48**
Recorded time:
**3:37**
